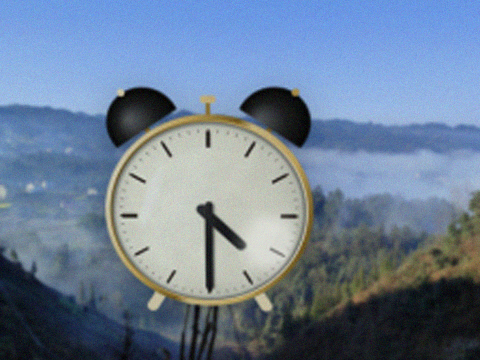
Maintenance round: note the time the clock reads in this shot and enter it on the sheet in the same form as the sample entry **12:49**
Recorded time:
**4:30**
